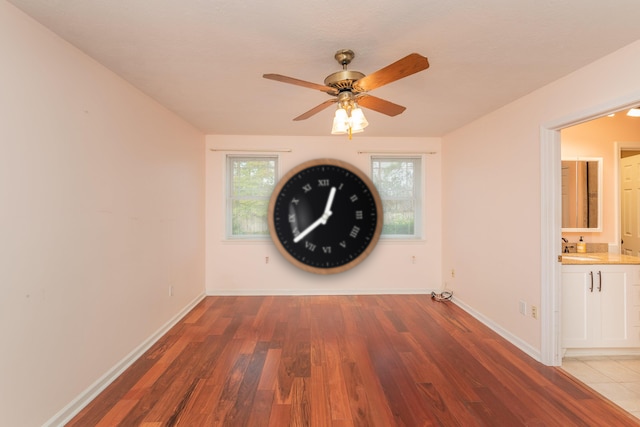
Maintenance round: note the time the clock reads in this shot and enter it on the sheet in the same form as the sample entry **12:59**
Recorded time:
**12:39**
